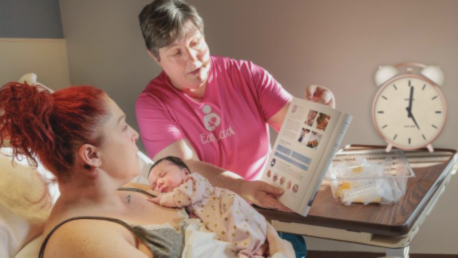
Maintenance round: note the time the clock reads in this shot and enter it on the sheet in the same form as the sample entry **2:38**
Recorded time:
**5:01**
